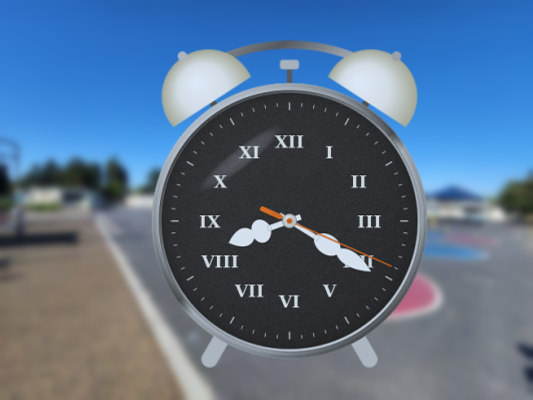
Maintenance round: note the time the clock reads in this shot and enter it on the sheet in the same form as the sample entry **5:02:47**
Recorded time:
**8:20:19**
